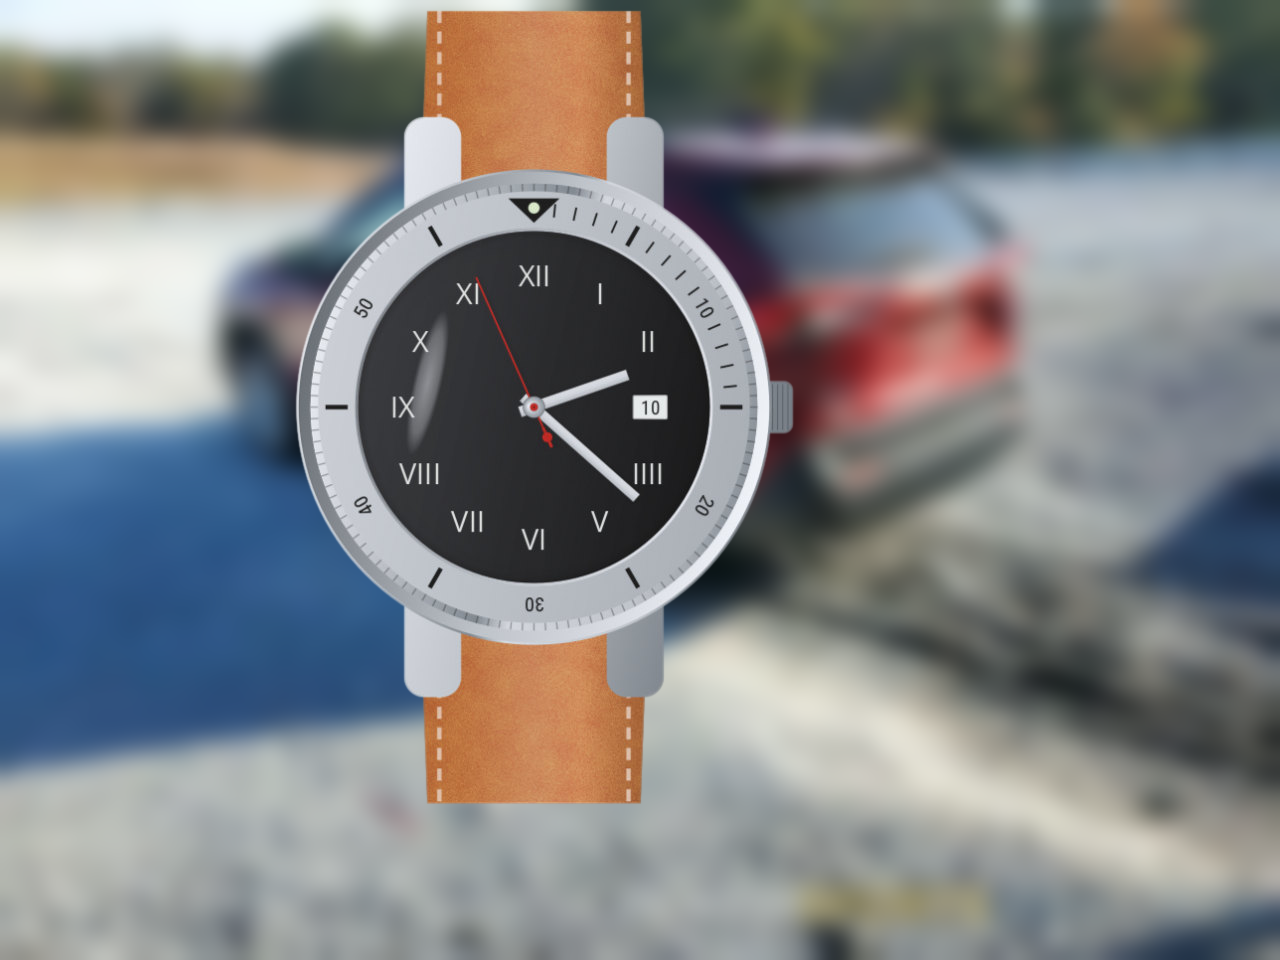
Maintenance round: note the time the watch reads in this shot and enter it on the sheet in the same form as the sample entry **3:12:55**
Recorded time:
**2:21:56**
